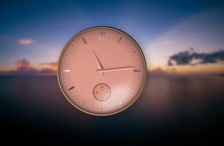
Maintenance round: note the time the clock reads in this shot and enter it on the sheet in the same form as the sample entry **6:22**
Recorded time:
**11:14**
